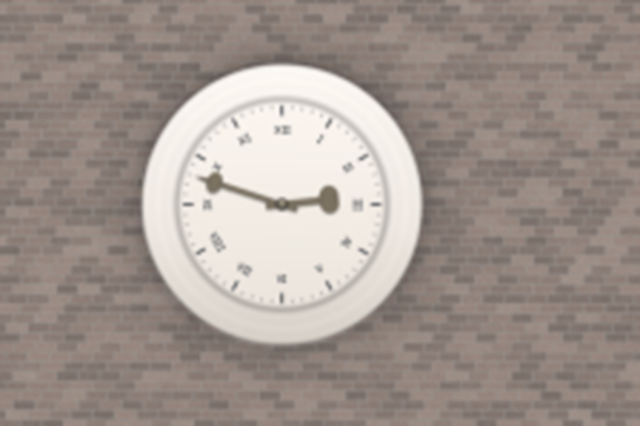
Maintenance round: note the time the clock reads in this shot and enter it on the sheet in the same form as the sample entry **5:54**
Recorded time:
**2:48**
